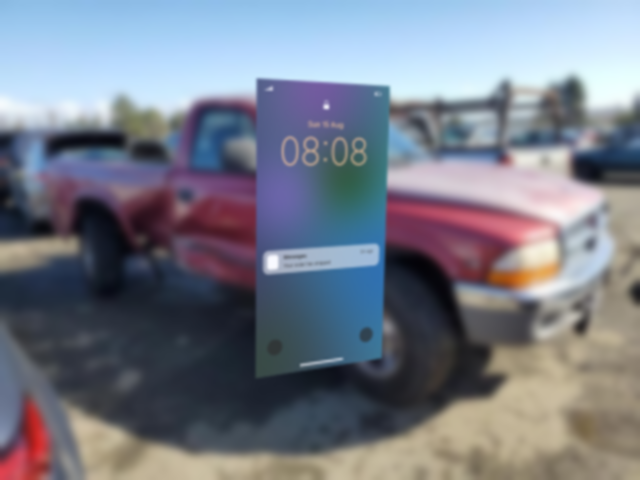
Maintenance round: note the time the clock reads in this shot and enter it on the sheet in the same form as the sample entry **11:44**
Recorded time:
**8:08**
